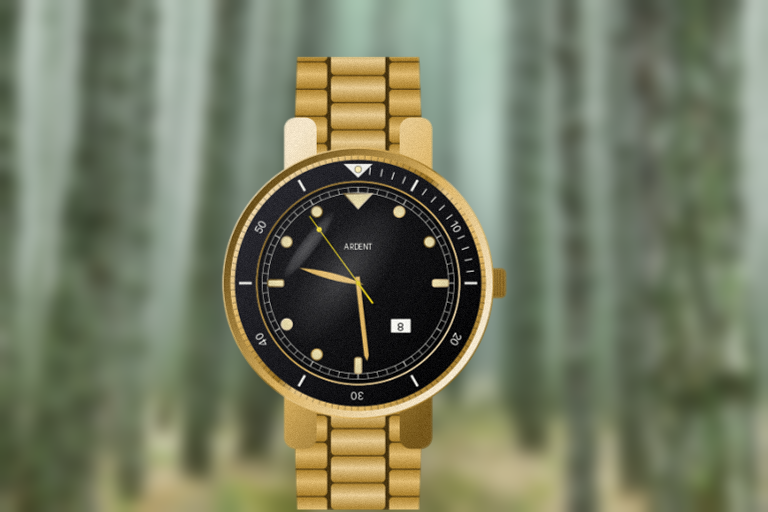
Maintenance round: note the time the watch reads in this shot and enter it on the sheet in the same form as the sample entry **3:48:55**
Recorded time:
**9:28:54**
